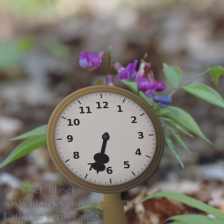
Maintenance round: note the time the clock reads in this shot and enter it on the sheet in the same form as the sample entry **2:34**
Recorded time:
**6:33**
